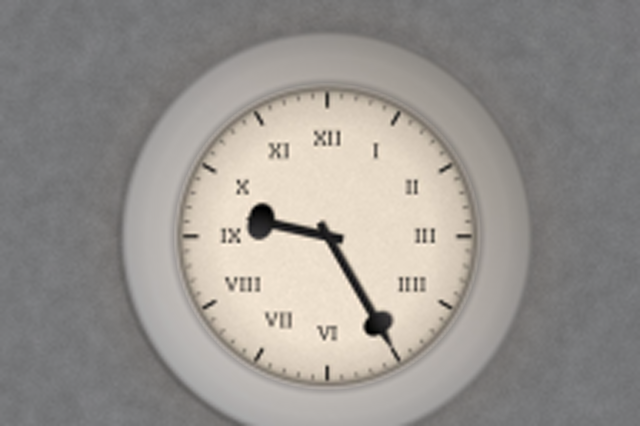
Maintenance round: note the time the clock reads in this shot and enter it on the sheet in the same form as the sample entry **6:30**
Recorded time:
**9:25**
